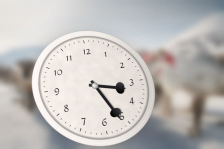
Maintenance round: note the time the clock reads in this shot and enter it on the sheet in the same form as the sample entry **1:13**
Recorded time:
**3:26**
